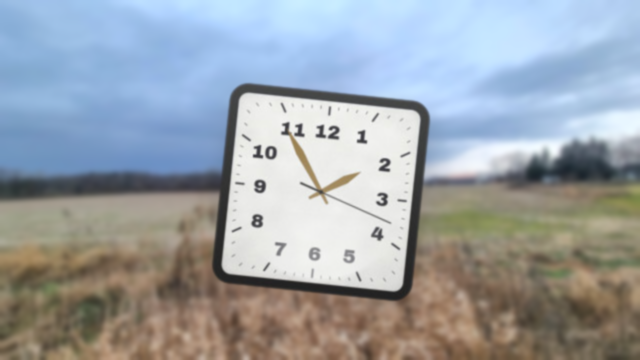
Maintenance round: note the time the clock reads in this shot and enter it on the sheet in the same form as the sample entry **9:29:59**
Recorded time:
**1:54:18**
